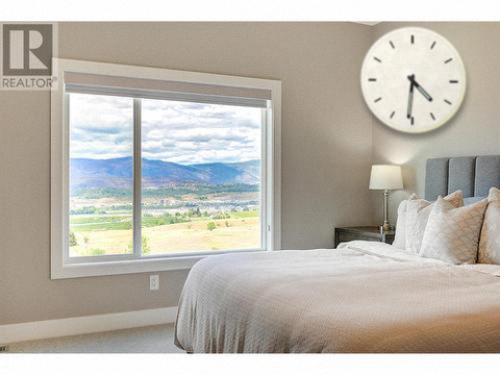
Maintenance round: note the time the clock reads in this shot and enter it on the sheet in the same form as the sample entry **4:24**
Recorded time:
**4:31**
